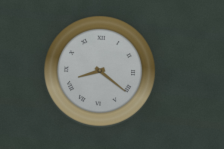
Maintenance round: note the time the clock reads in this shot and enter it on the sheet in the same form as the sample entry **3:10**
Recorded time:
**8:21**
